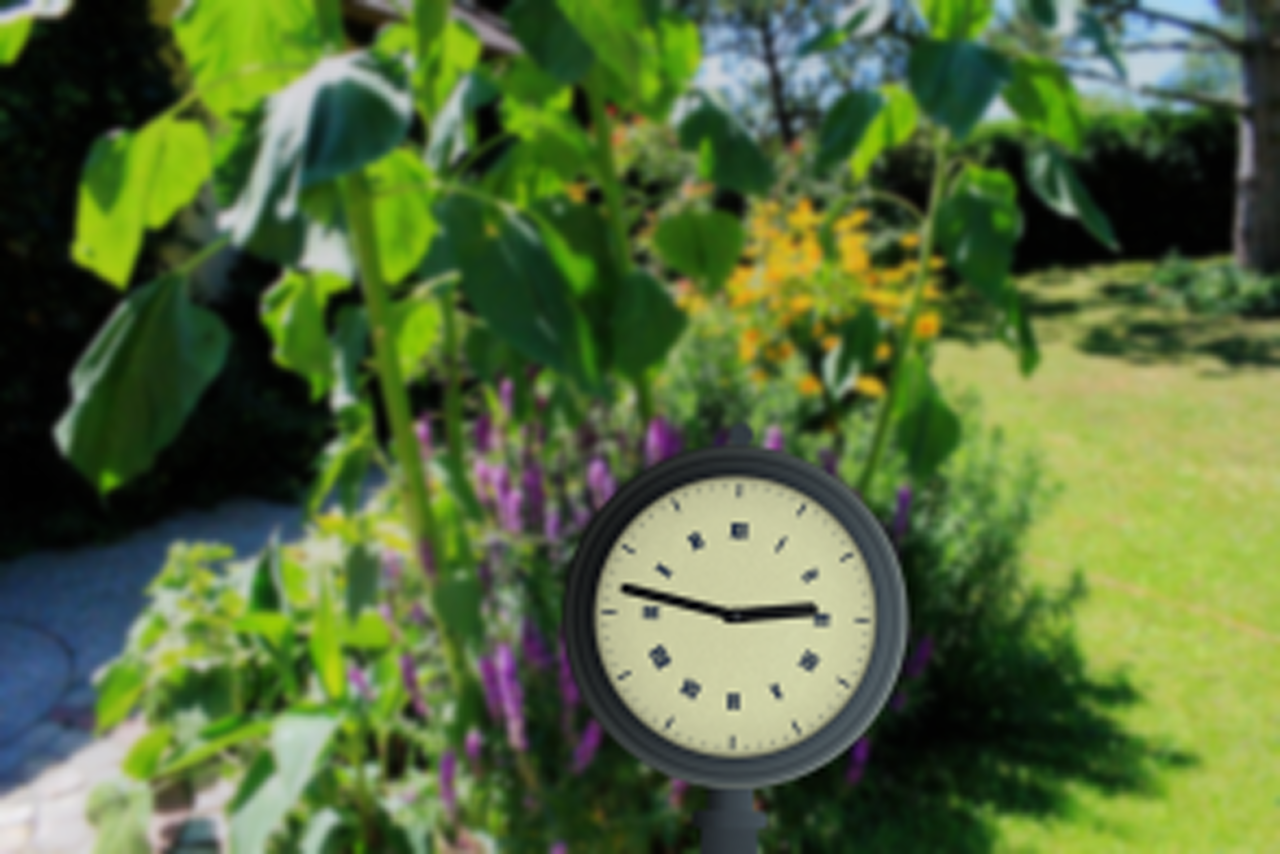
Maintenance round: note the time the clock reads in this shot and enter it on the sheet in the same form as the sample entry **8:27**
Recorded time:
**2:47**
